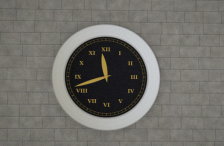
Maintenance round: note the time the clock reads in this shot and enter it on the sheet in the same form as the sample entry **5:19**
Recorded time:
**11:42**
